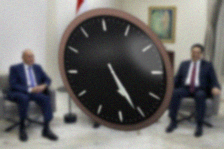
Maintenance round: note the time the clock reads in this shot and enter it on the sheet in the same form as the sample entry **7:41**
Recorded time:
**5:26**
